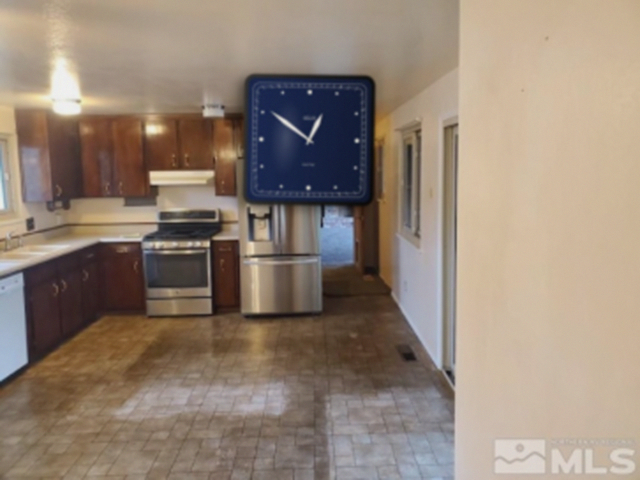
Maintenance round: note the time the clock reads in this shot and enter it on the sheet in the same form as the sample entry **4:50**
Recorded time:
**12:51**
